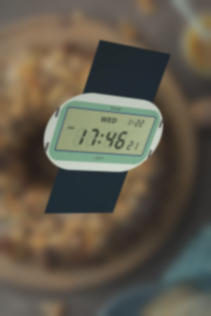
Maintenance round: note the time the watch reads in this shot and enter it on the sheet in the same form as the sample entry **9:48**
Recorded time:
**17:46**
